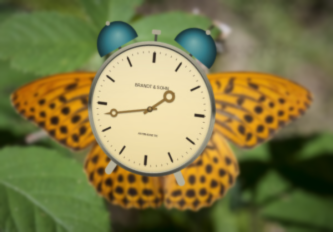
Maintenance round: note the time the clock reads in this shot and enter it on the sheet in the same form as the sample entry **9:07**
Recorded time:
**1:43**
